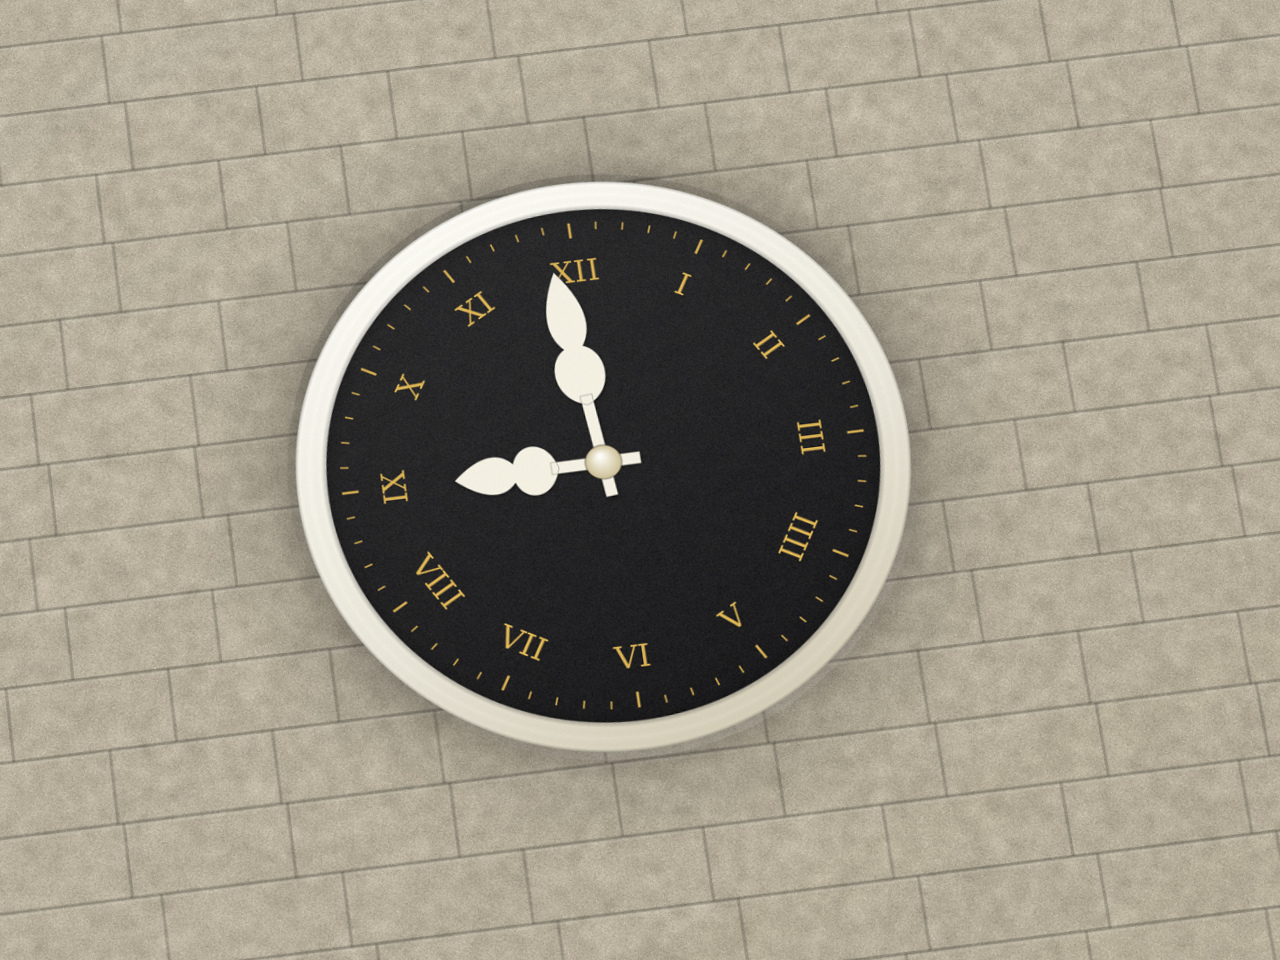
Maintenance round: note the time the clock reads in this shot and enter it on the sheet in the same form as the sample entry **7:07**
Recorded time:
**8:59**
